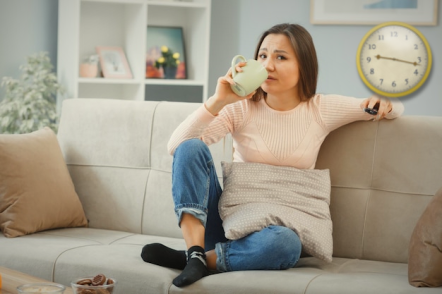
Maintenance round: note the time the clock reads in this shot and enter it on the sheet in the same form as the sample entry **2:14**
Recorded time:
**9:17**
